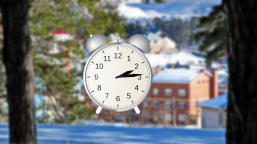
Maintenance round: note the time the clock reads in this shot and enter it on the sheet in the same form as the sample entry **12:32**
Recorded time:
**2:14**
